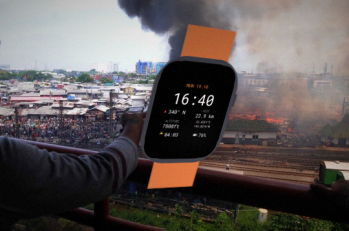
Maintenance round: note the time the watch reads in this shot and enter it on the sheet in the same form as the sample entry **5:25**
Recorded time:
**16:40**
